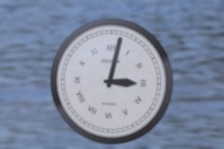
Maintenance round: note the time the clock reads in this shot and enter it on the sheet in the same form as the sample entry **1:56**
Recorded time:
**3:02**
